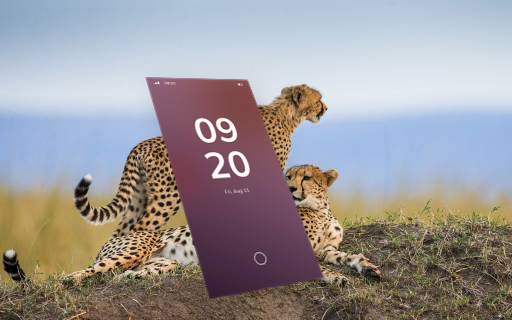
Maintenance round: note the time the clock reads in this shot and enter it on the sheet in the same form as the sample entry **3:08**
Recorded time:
**9:20**
